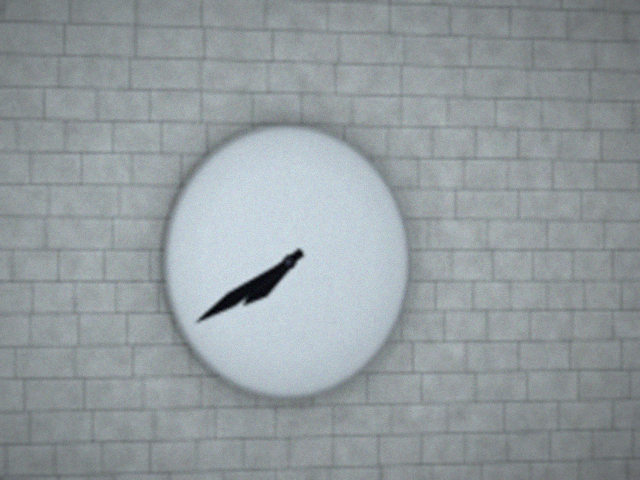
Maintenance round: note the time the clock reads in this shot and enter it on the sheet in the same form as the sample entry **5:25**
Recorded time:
**7:40**
